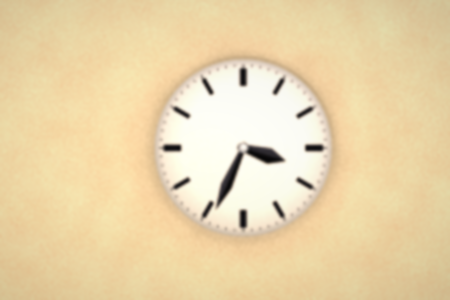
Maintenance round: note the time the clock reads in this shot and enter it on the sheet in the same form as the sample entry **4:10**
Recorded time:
**3:34**
